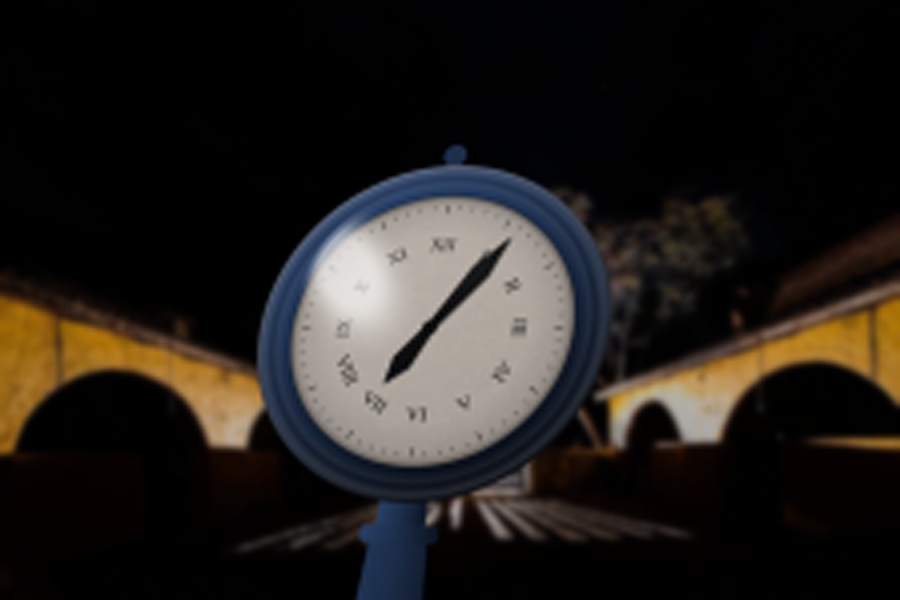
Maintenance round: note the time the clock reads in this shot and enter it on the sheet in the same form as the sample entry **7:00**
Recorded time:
**7:06**
